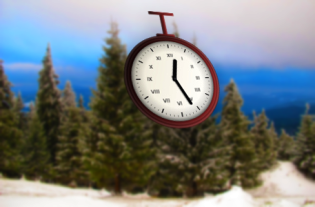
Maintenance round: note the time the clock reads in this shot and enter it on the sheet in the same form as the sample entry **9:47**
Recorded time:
**12:26**
